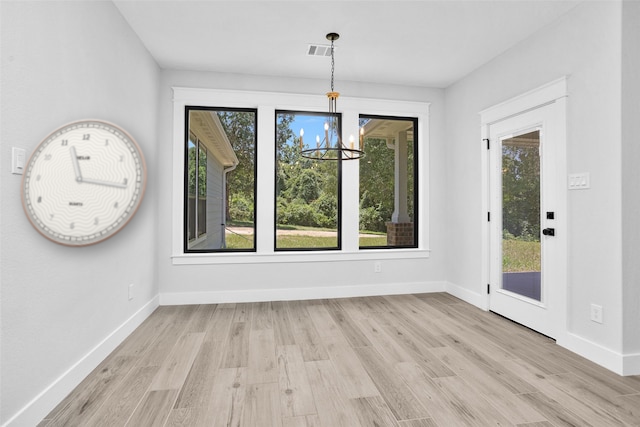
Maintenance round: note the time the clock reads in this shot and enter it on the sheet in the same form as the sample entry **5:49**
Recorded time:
**11:16**
